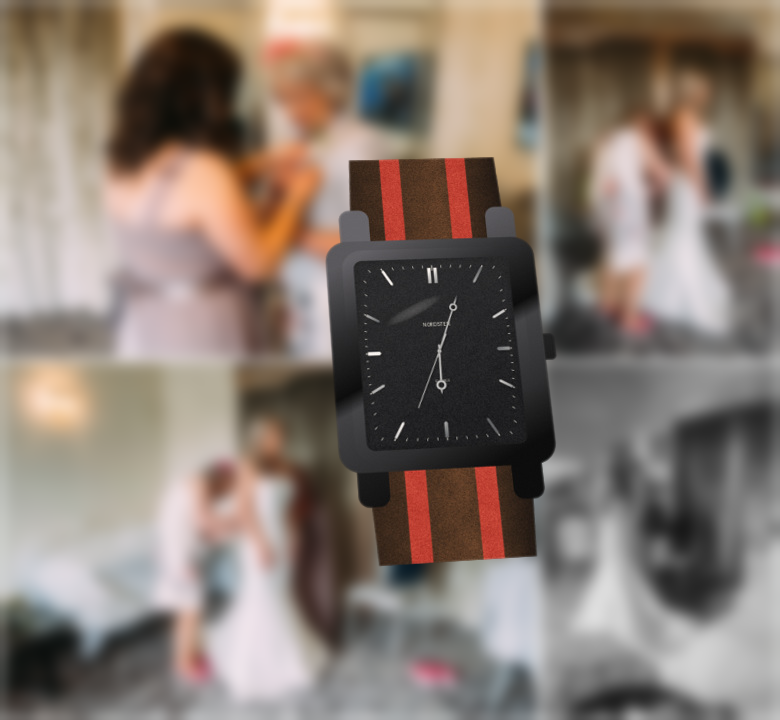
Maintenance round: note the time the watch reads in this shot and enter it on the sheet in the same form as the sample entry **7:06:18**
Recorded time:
**6:03:34**
